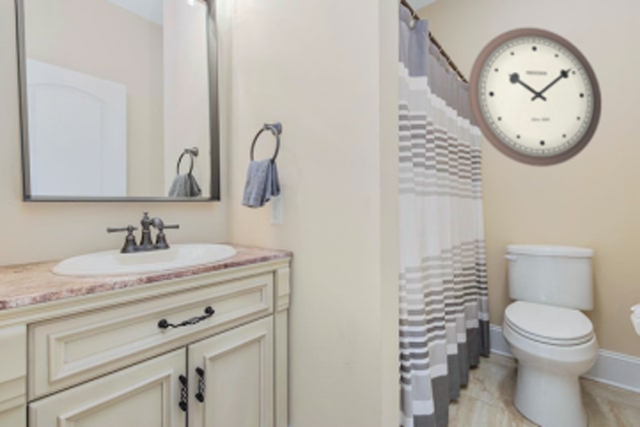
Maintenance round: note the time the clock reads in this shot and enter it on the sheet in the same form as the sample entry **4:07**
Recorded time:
**10:09**
